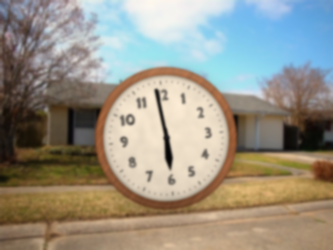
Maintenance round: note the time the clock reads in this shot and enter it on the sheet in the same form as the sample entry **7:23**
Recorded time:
**5:59**
